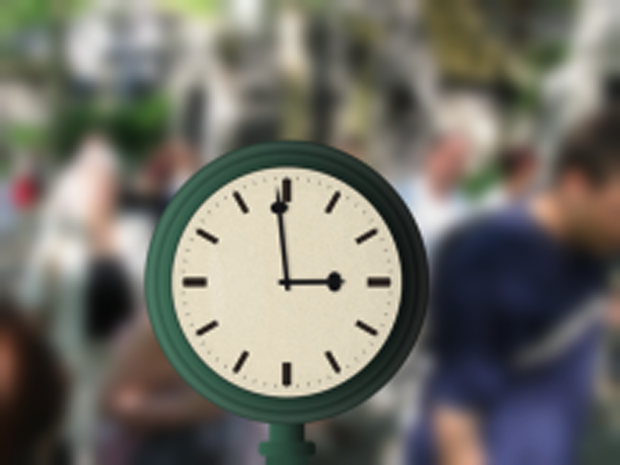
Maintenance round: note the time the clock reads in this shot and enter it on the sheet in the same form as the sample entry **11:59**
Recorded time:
**2:59**
